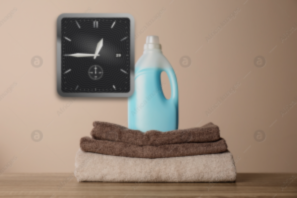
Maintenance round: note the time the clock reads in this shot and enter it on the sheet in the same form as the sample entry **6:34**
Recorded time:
**12:45**
